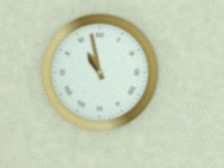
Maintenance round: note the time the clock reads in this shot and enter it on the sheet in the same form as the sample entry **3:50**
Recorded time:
**10:58**
